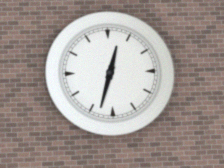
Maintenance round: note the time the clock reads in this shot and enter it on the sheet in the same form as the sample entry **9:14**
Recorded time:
**12:33**
